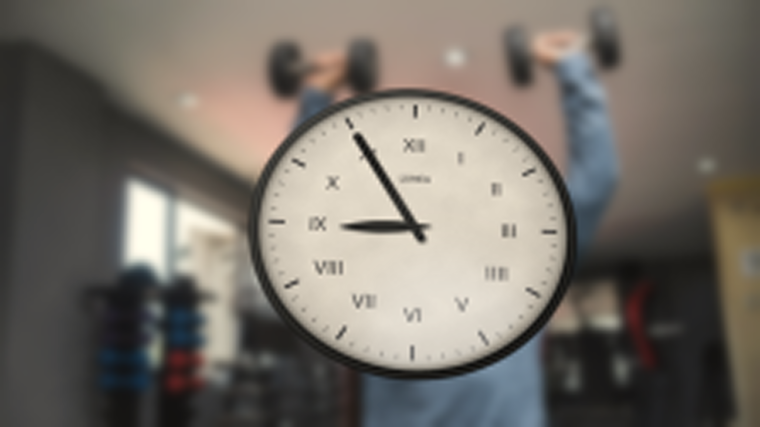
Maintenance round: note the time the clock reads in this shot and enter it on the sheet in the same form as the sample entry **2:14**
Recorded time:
**8:55**
